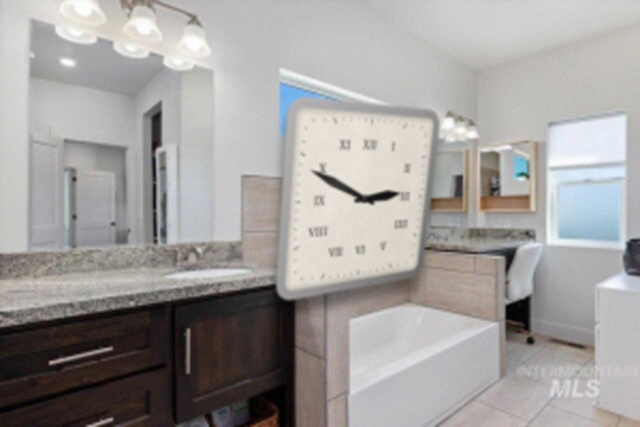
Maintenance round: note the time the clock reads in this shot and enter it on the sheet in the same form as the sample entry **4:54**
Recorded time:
**2:49**
